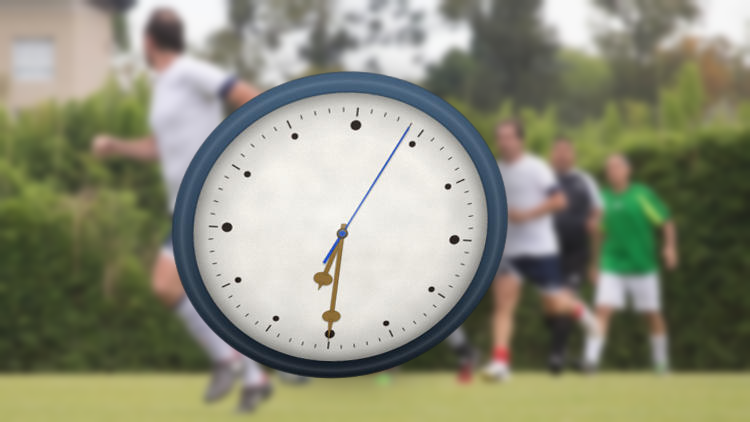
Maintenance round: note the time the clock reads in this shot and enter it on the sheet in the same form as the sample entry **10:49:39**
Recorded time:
**6:30:04**
